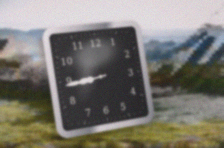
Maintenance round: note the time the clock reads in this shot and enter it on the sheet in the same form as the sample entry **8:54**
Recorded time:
**8:44**
